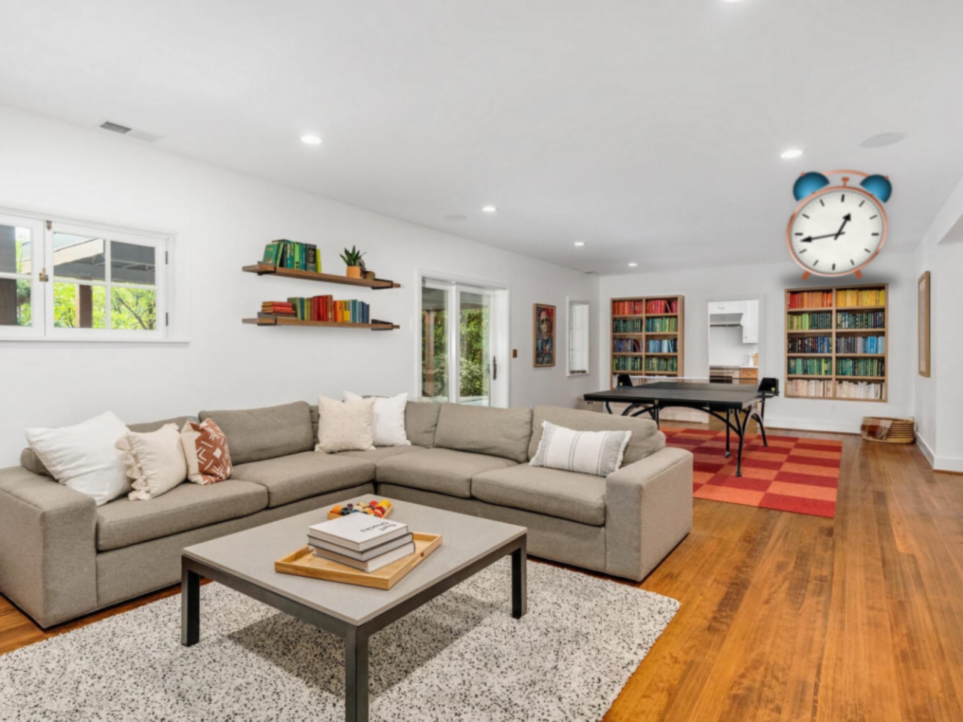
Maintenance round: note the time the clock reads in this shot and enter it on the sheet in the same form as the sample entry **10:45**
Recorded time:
**12:43**
